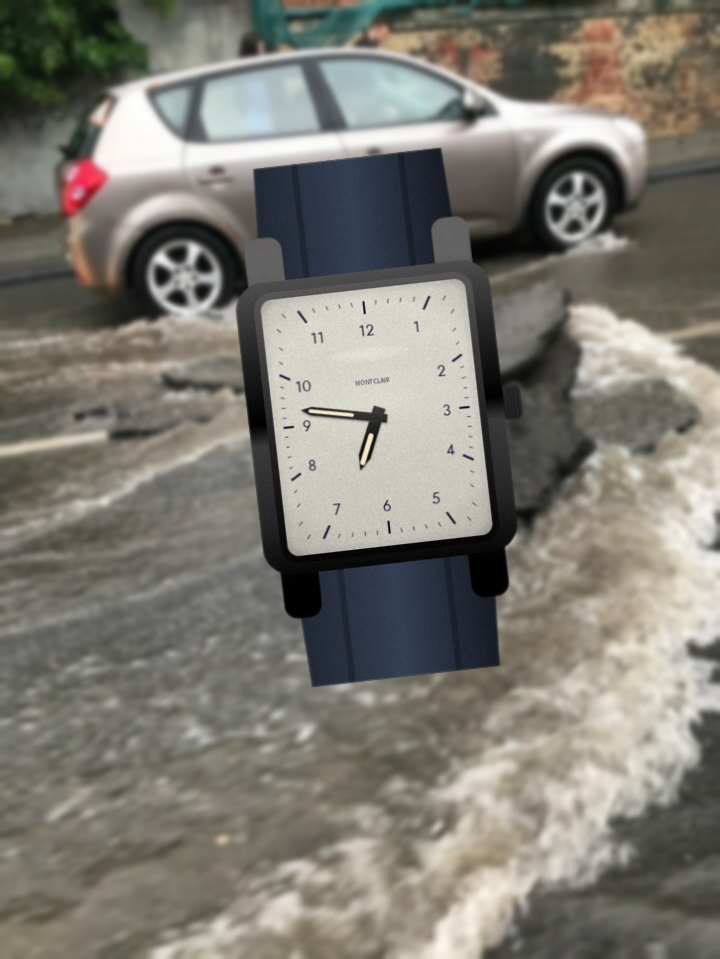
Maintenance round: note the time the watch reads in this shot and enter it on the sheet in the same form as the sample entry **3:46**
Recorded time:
**6:47**
